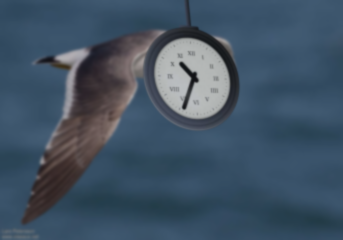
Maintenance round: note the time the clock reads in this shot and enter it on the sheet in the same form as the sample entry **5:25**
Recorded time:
**10:34**
